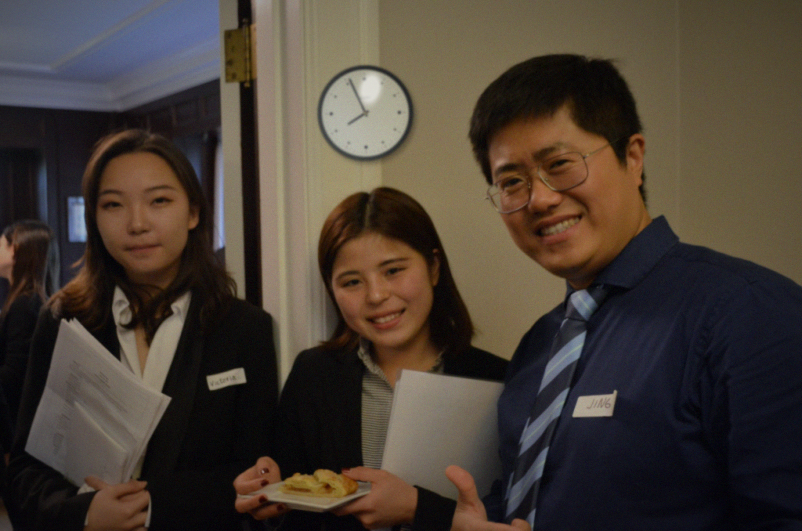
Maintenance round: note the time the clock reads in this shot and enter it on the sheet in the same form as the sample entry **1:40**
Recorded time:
**7:56**
